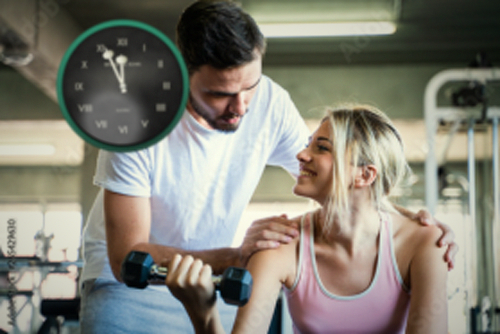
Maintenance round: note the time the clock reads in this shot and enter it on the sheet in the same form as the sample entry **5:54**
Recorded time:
**11:56**
